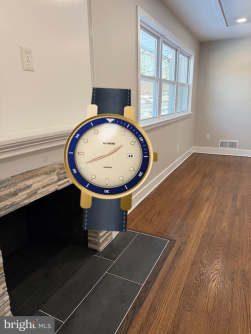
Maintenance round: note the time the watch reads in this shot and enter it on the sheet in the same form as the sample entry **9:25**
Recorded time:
**1:41**
